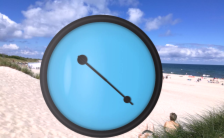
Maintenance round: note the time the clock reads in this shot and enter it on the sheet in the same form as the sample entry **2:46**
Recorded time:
**10:22**
